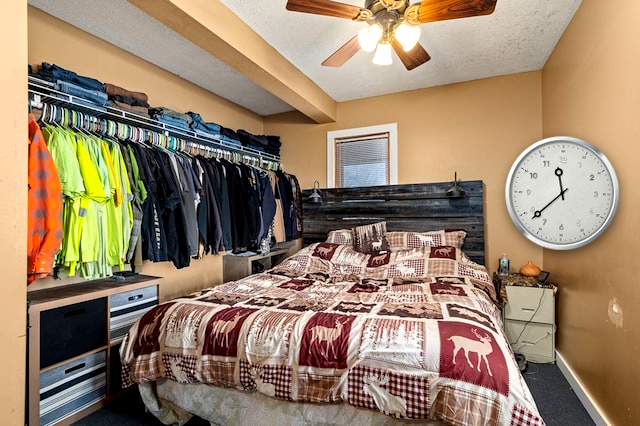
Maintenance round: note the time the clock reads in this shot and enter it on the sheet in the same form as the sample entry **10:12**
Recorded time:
**11:38**
